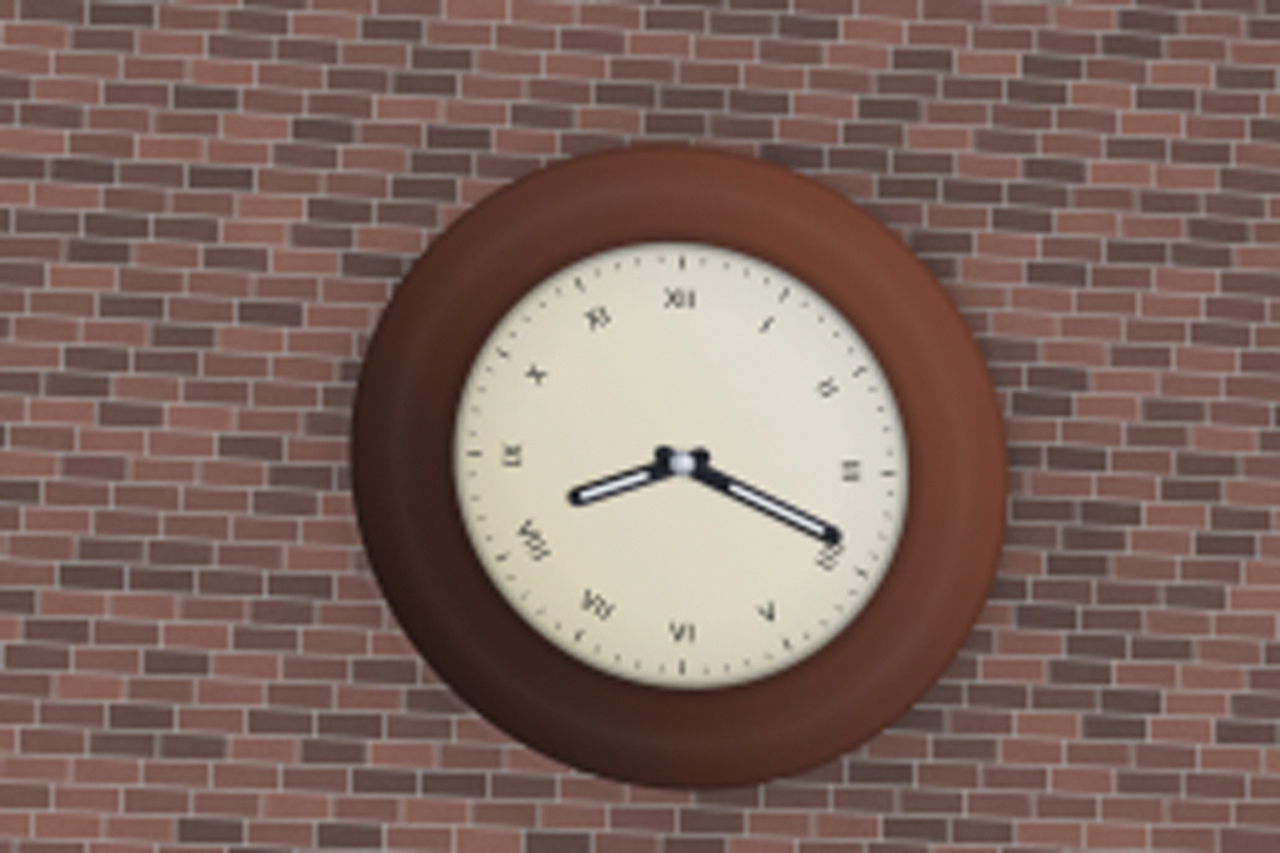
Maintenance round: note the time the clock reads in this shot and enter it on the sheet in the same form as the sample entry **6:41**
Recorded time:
**8:19**
